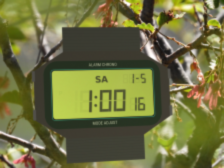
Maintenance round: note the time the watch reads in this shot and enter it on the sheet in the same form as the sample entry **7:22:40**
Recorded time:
**1:00:16**
